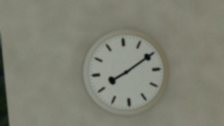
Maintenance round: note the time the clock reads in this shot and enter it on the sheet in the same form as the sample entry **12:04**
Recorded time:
**8:10**
